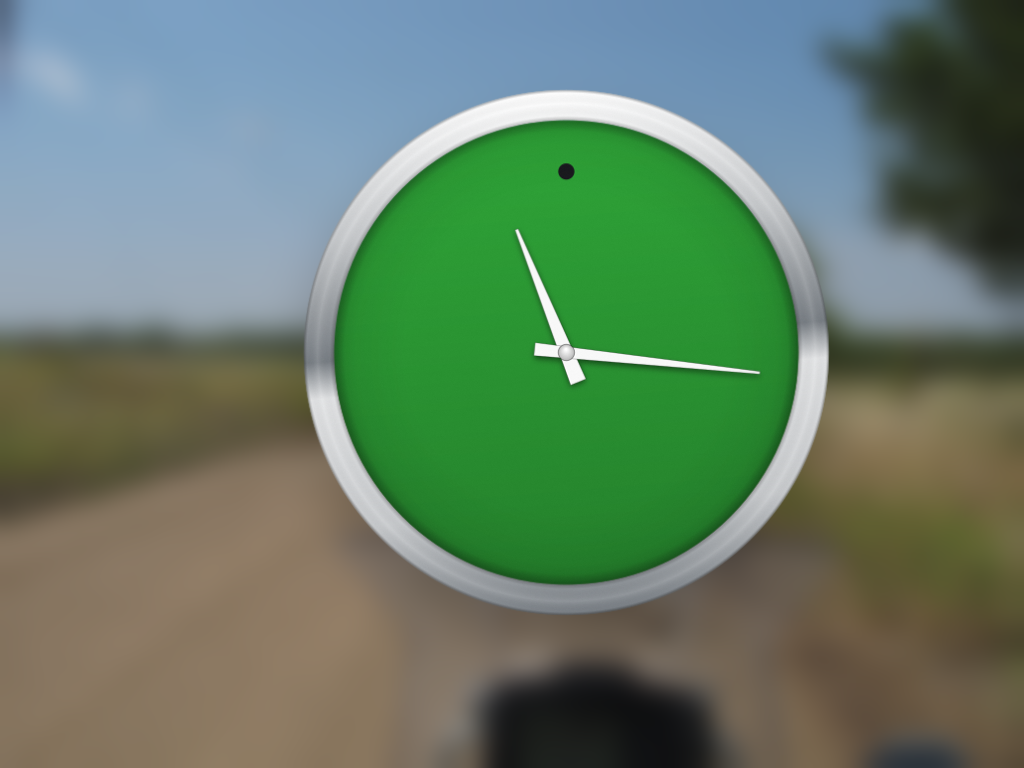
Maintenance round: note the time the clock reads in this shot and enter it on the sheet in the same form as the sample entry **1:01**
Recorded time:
**11:16**
